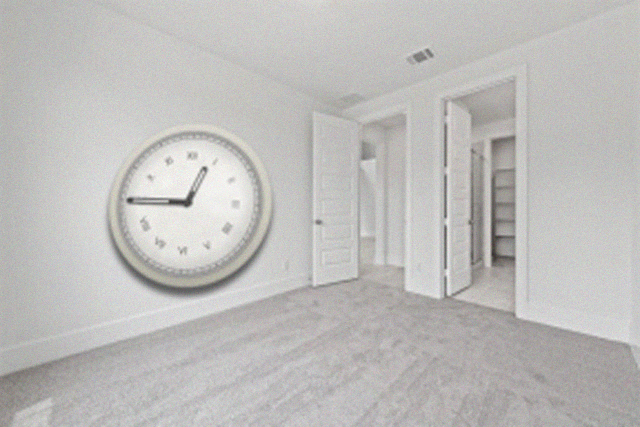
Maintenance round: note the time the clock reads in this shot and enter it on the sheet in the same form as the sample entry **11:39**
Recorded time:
**12:45**
